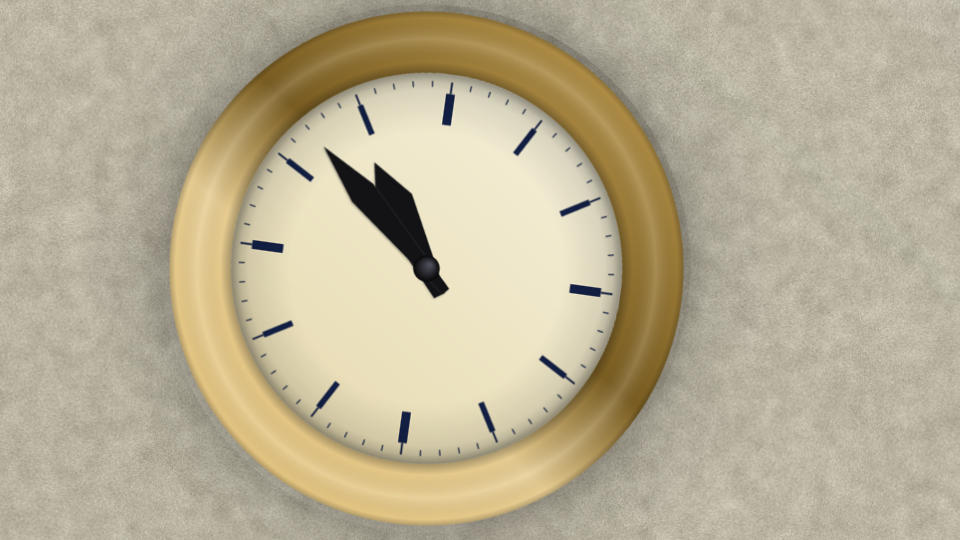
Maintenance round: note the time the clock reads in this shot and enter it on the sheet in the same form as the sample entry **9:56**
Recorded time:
**10:52**
